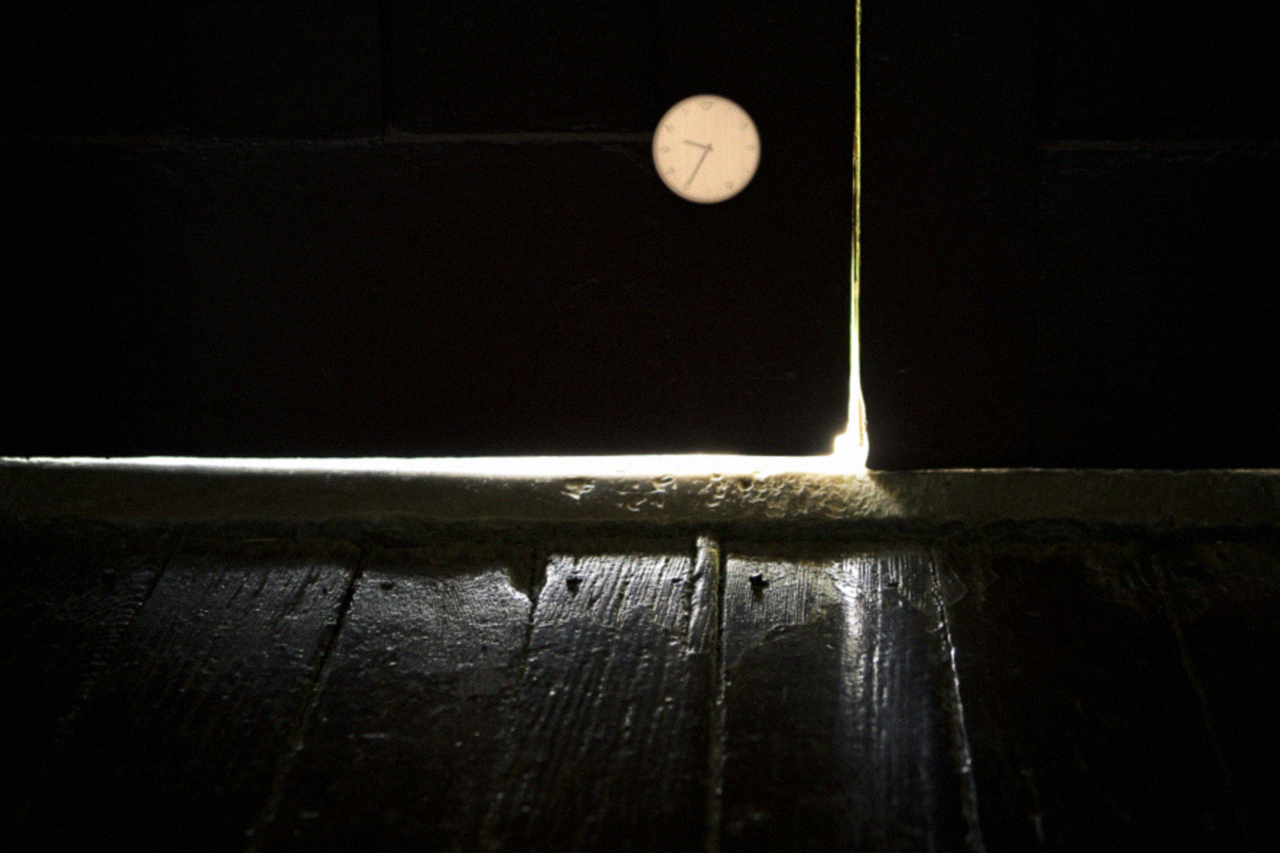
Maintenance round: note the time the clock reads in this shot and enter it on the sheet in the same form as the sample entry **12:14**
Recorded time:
**9:35**
